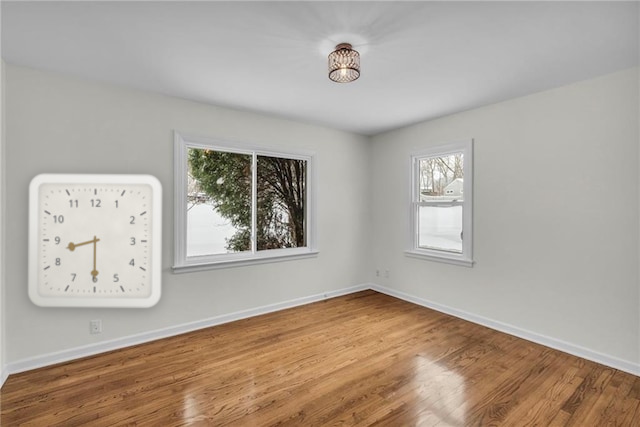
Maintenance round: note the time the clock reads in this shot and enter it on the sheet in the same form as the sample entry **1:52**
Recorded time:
**8:30**
